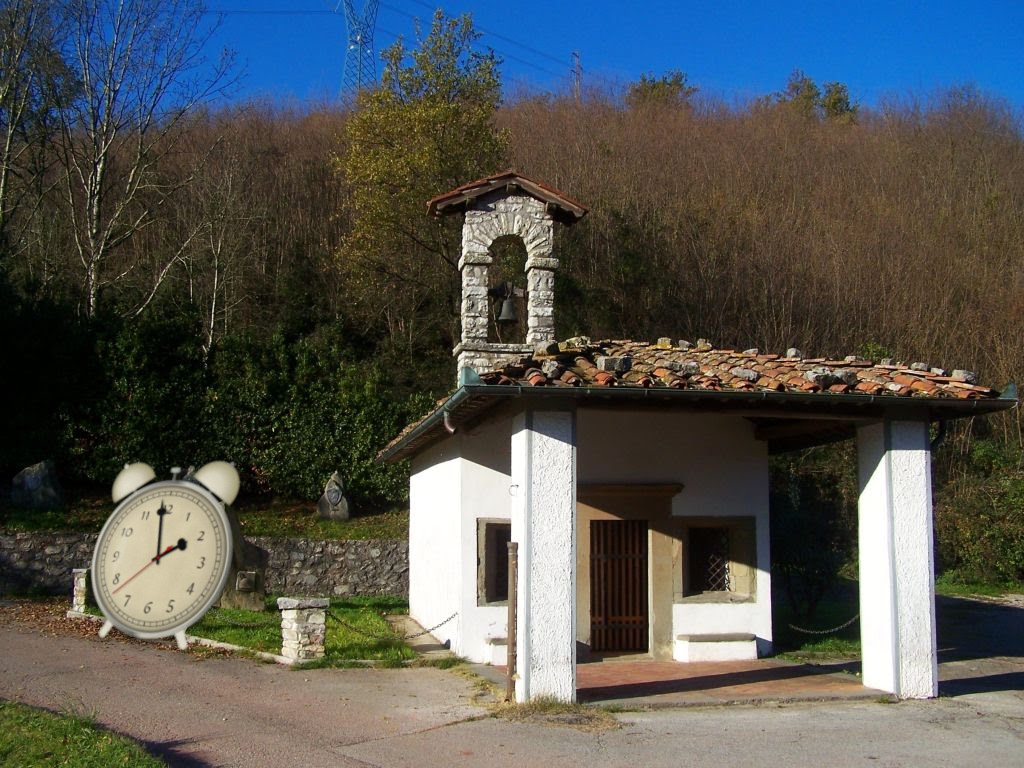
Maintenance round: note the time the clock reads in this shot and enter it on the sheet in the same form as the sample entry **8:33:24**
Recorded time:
**1:58:38**
